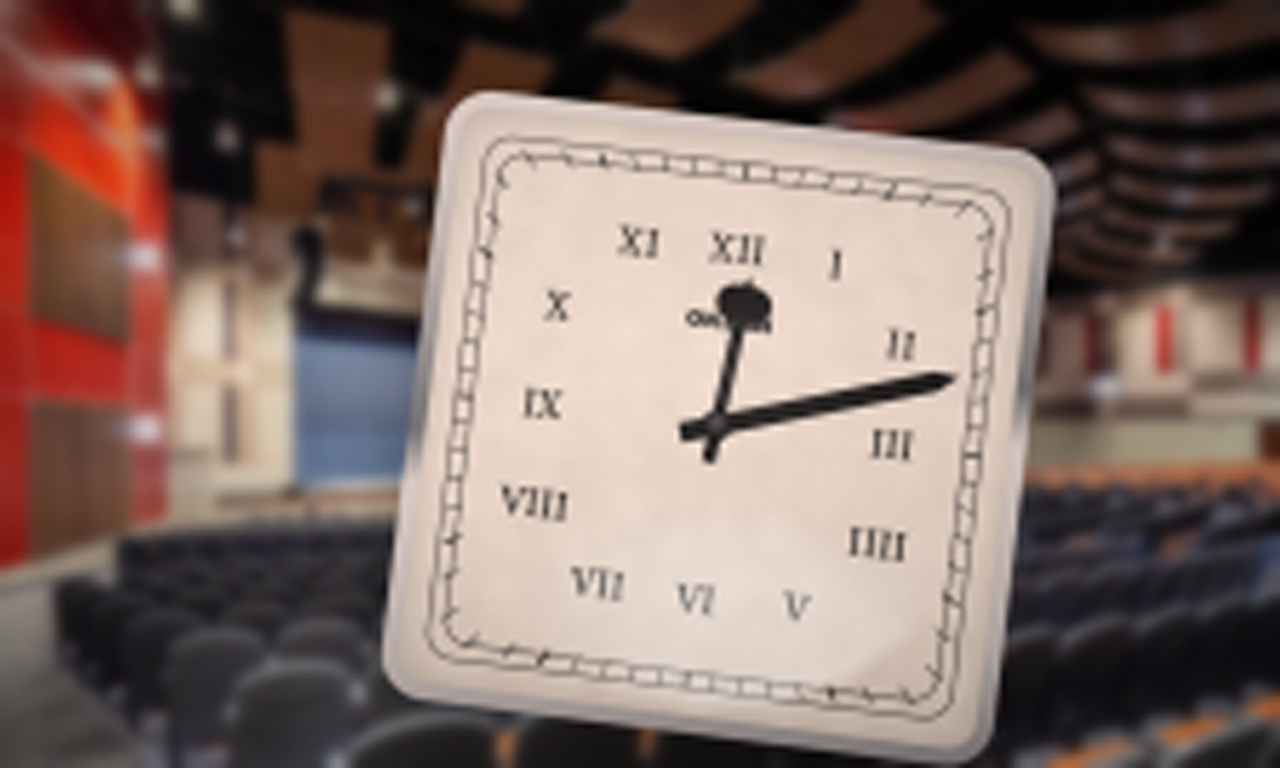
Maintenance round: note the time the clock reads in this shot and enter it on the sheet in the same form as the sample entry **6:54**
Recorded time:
**12:12**
